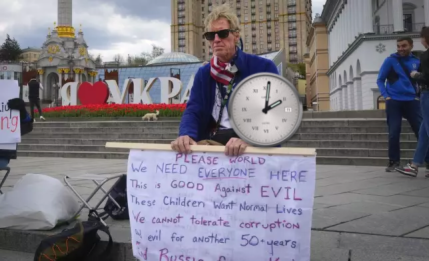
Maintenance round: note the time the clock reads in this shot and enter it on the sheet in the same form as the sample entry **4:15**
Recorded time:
**2:01**
